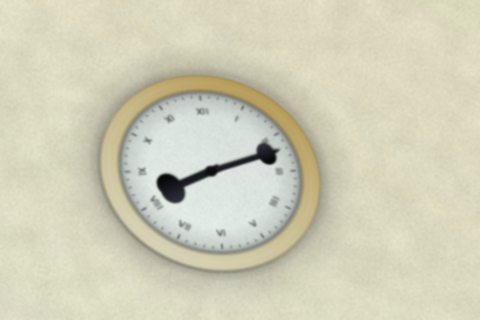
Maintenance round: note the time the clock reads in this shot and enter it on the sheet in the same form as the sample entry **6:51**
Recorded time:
**8:12**
